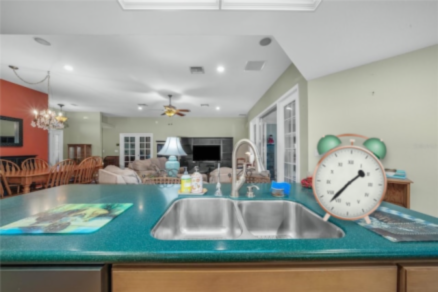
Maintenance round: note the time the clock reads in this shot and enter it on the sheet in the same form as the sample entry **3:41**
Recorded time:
**1:37**
